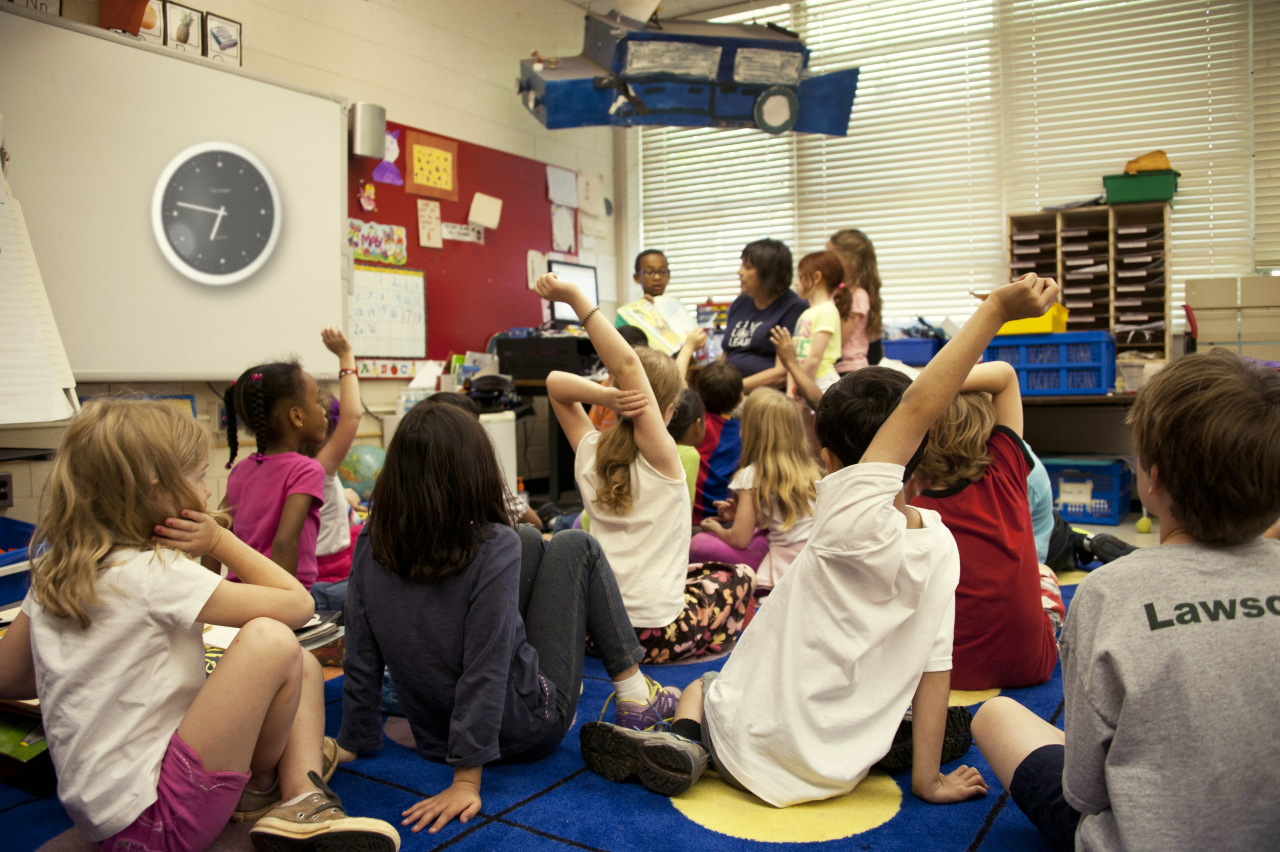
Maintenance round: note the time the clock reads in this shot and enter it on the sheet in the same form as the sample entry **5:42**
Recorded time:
**6:47**
